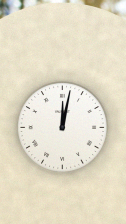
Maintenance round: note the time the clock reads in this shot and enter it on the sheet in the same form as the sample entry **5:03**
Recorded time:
**12:02**
